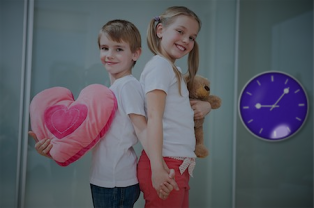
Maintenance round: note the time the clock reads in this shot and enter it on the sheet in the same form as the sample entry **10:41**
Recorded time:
**9:07**
